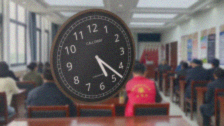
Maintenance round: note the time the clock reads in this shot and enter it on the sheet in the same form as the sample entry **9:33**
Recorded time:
**5:23**
